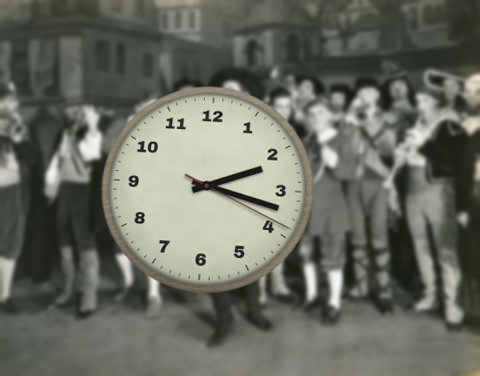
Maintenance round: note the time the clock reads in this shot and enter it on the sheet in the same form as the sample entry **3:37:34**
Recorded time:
**2:17:19**
